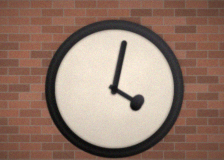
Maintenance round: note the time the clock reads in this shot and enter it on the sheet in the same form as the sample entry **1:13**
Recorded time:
**4:02**
